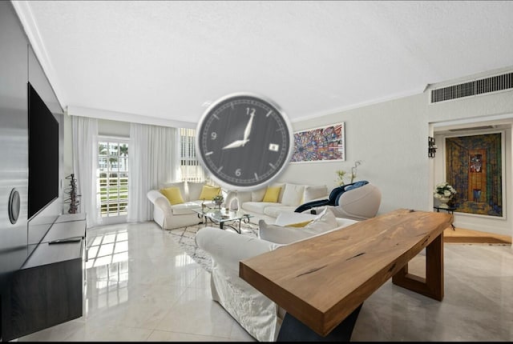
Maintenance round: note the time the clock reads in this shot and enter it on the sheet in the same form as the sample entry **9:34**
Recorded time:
**8:01**
